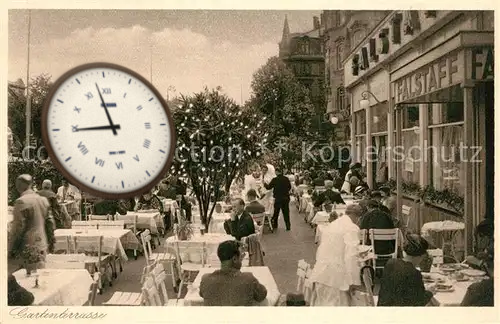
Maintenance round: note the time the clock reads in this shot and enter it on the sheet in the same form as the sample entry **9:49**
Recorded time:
**8:58**
